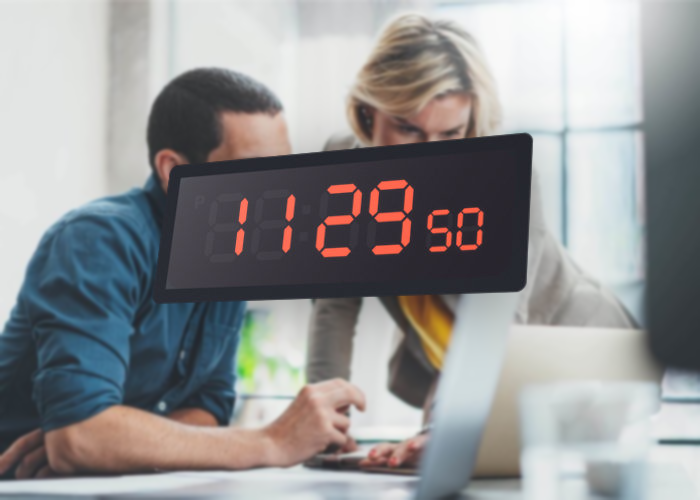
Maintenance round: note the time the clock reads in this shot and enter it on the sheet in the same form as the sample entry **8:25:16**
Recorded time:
**11:29:50**
